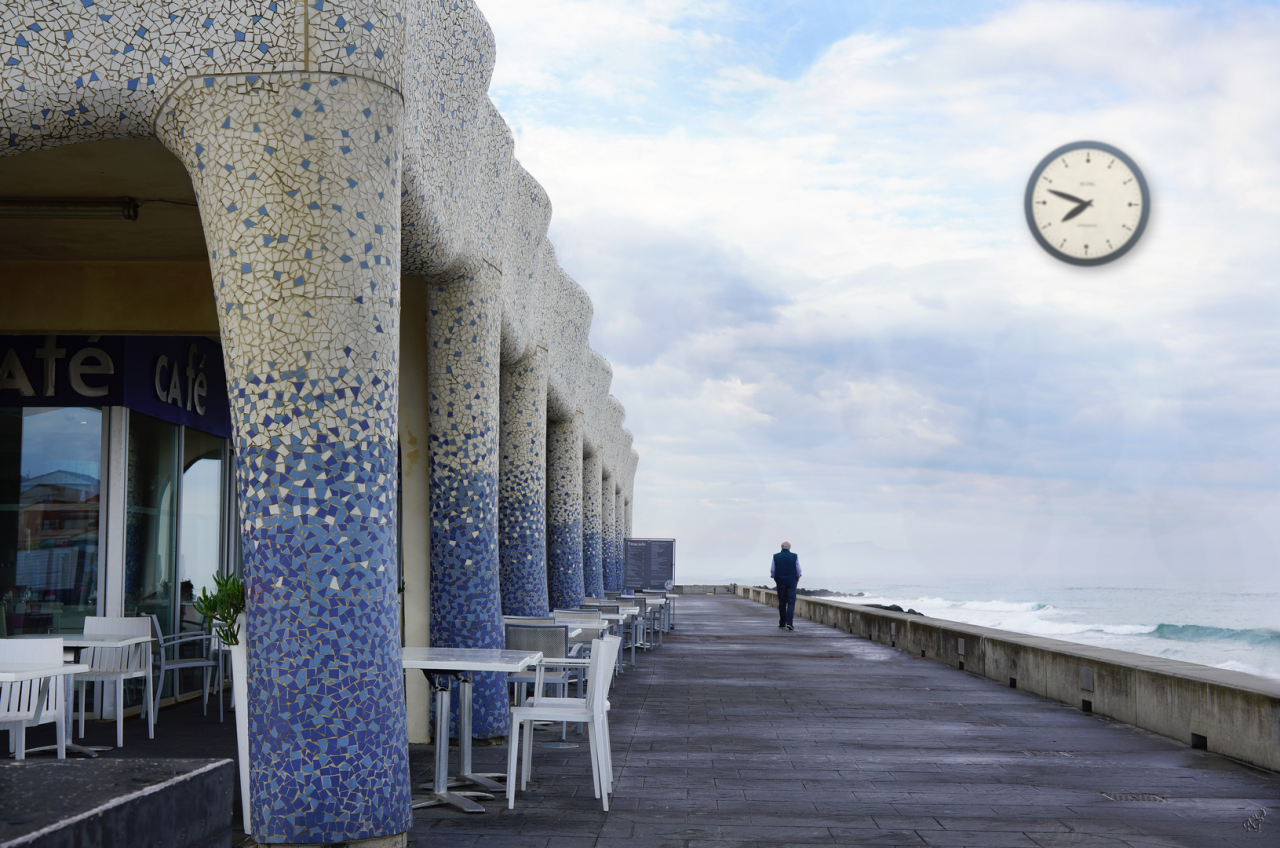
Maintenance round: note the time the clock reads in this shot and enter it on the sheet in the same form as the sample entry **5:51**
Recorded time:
**7:48**
